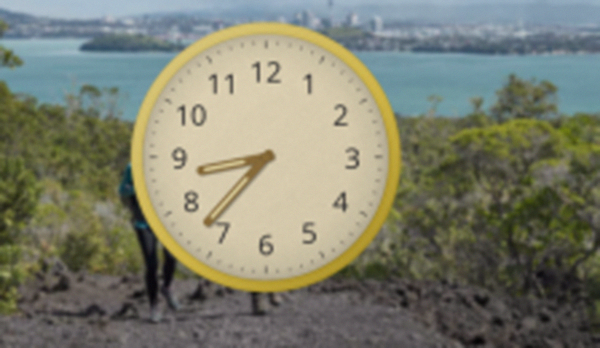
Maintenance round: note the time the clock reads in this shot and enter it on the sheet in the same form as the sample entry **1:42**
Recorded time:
**8:37**
